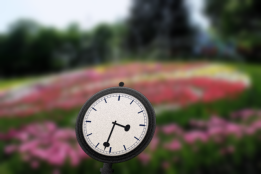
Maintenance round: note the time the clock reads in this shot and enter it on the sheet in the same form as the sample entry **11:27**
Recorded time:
**3:32**
